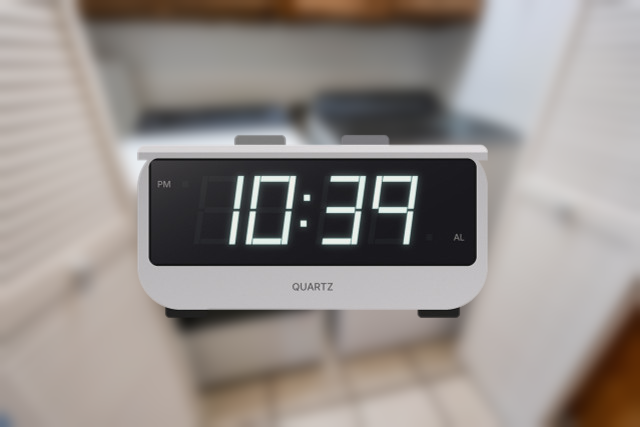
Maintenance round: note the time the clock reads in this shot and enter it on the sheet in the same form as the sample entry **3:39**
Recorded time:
**10:39**
